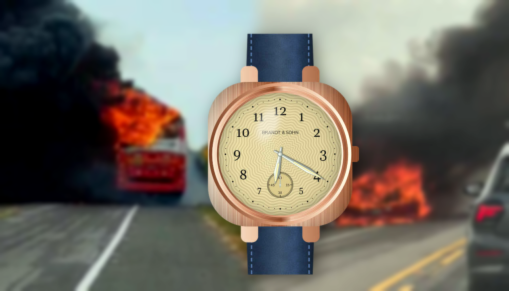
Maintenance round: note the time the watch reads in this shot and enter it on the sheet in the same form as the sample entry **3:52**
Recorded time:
**6:20**
